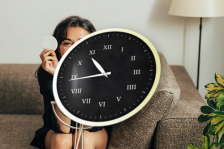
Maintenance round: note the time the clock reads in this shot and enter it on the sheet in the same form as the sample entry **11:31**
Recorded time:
**10:44**
